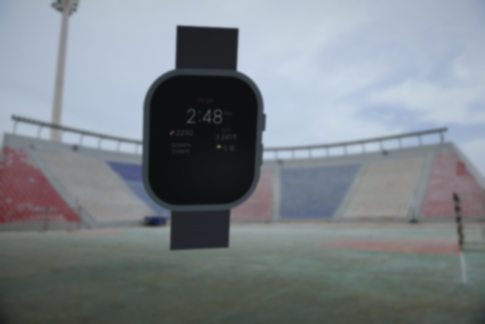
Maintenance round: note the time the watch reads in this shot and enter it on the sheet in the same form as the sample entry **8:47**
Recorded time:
**2:48**
